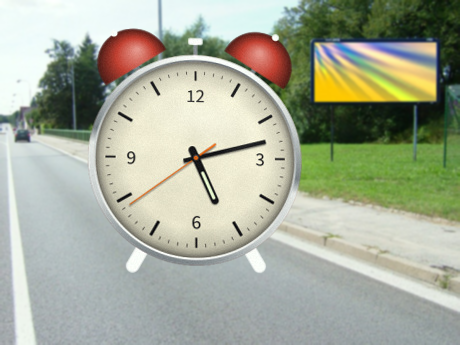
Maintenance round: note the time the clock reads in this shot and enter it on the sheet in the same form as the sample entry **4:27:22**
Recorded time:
**5:12:39**
